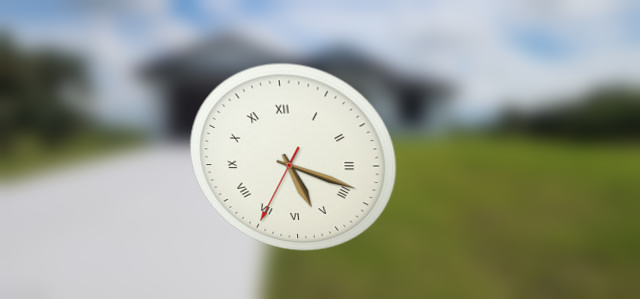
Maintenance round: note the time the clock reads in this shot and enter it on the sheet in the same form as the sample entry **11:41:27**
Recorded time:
**5:18:35**
